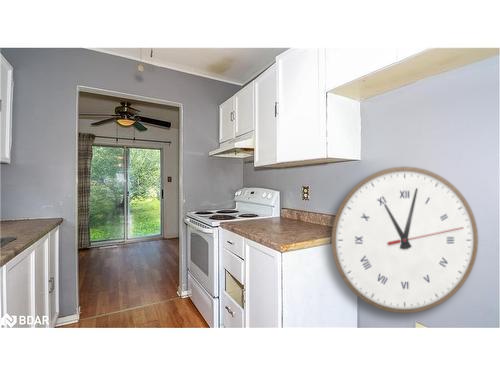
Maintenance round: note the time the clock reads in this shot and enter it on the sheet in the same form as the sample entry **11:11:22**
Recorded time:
**11:02:13**
